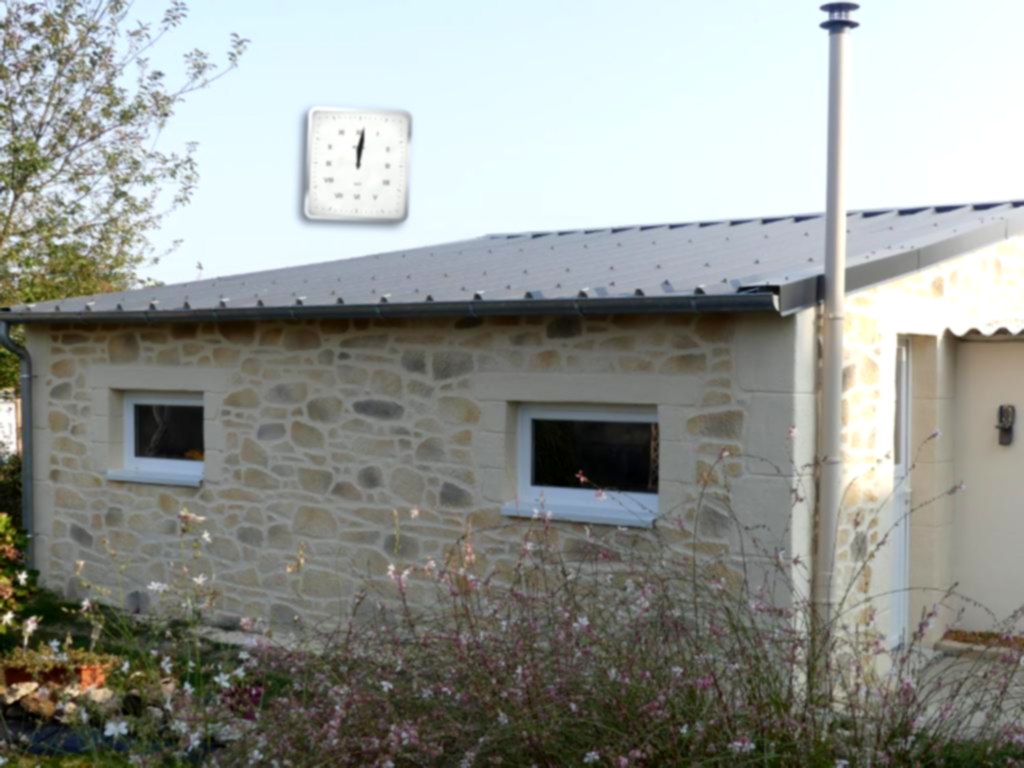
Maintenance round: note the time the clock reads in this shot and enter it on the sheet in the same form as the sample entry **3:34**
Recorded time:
**12:01**
